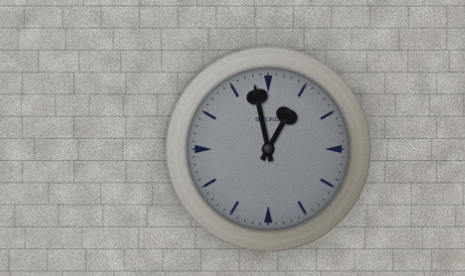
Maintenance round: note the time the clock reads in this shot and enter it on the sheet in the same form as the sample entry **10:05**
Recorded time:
**12:58**
